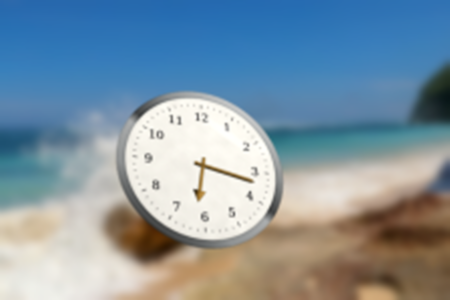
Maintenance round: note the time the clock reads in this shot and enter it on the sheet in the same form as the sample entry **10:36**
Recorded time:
**6:17**
